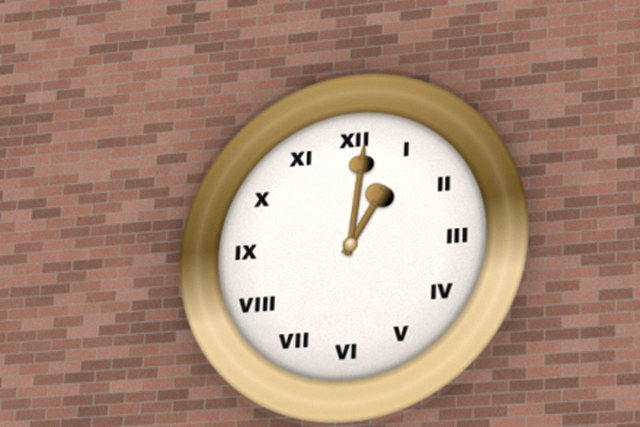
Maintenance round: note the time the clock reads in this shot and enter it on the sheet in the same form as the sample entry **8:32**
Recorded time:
**1:01**
